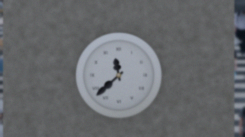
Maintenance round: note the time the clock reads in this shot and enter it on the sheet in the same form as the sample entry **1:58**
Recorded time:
**11:38**
